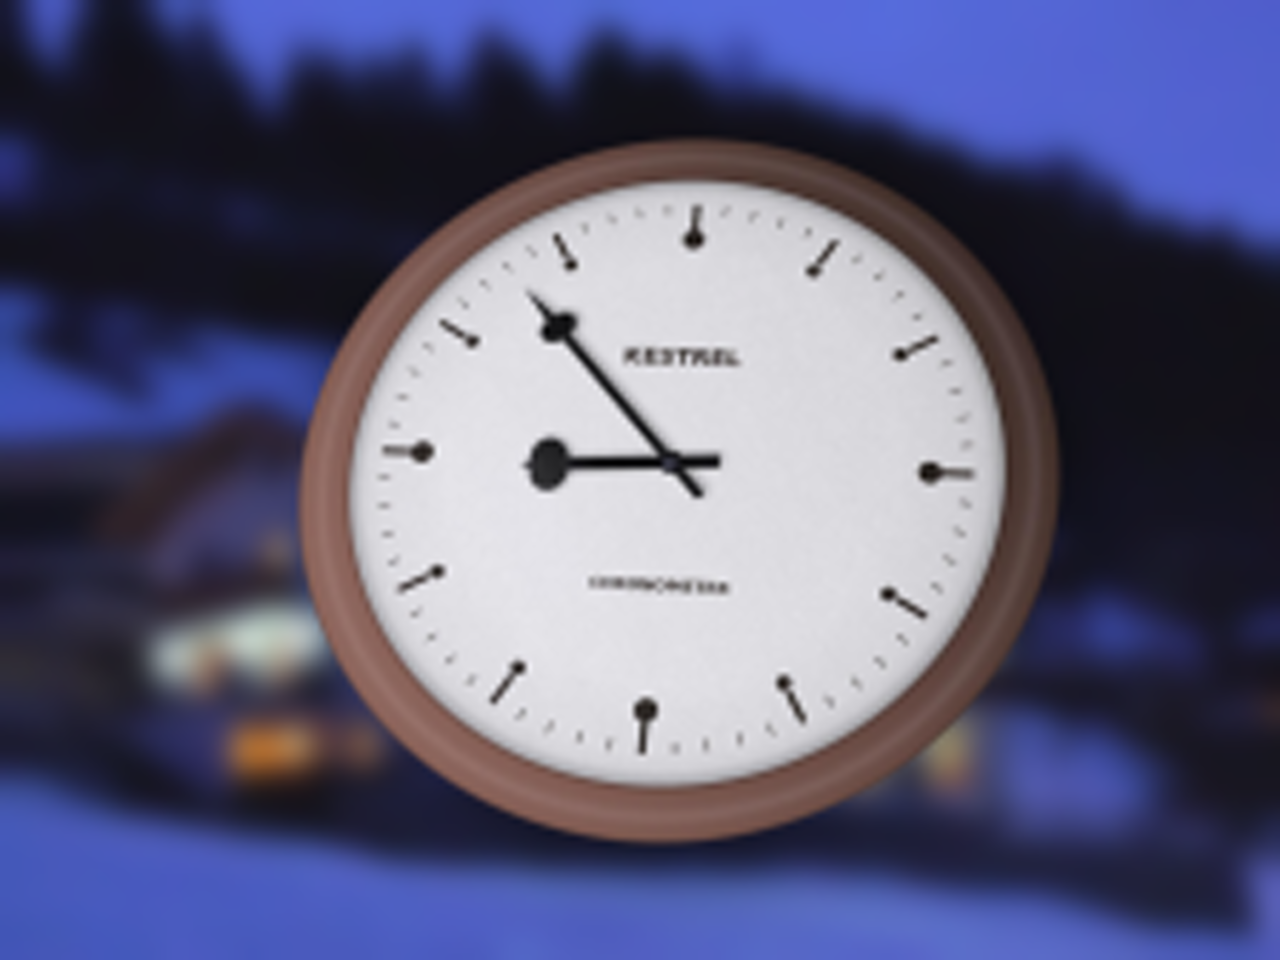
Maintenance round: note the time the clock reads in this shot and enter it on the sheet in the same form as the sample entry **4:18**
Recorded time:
**8:53**
